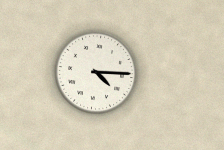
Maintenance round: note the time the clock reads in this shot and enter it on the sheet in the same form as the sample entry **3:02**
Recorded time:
**4:14**
